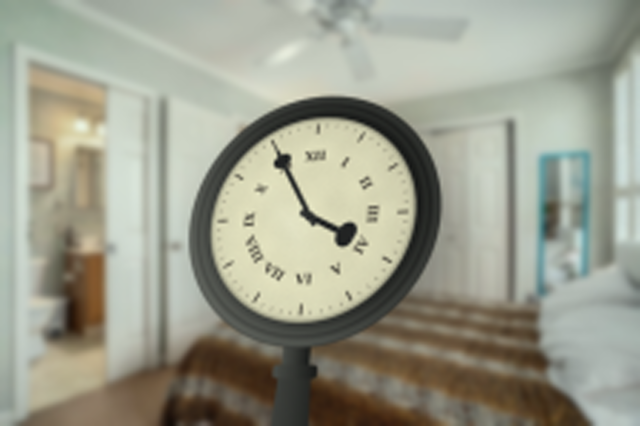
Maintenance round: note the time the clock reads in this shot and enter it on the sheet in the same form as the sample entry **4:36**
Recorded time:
**3:55**
